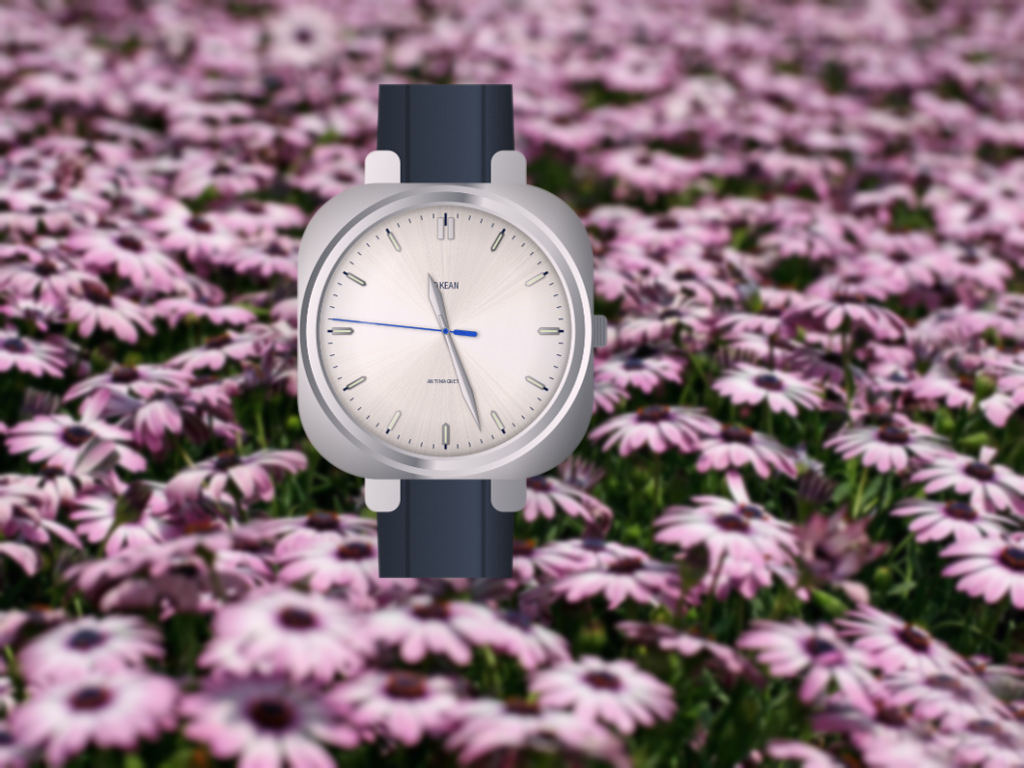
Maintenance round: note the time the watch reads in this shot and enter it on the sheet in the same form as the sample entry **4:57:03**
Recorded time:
**11:26:46**
